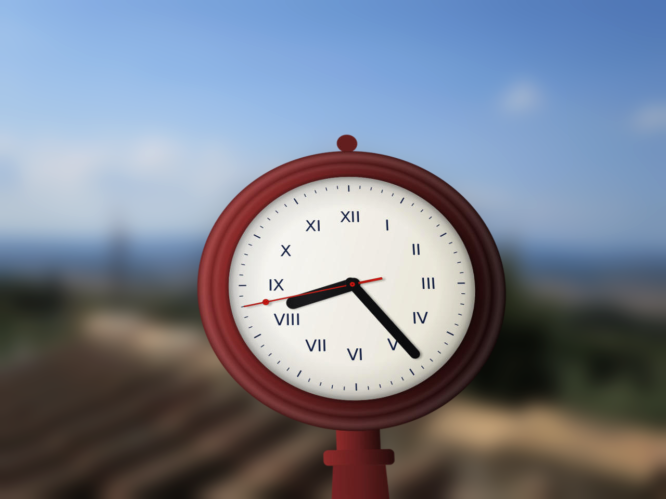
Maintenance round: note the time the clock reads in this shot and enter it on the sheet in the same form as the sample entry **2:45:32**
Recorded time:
**8:23:43**
